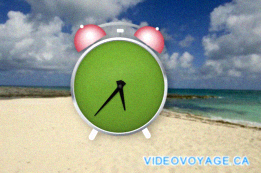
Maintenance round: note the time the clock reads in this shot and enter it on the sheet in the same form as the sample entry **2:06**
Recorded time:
**5:37**
